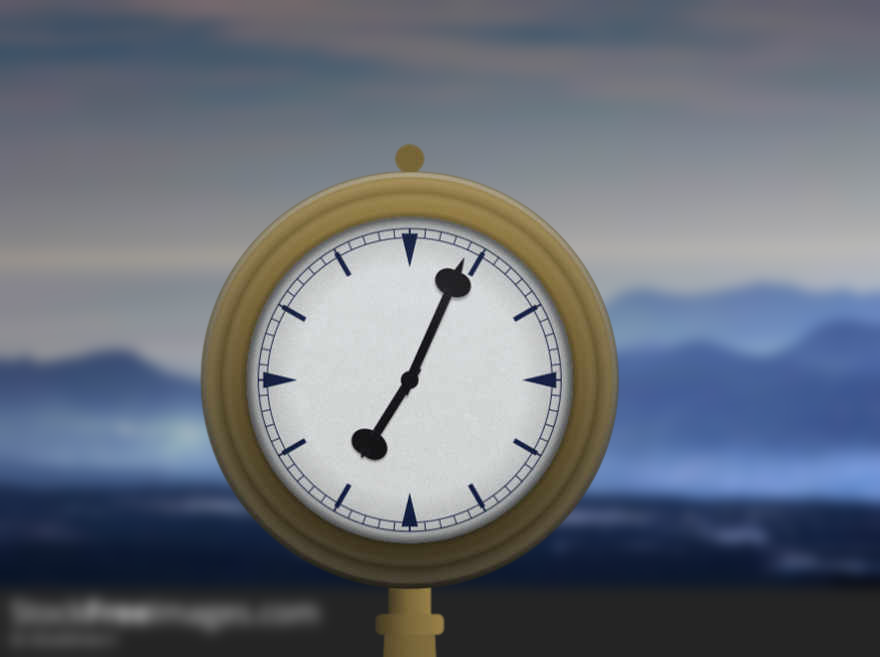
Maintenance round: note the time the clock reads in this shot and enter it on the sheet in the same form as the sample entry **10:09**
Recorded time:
**7:04**
